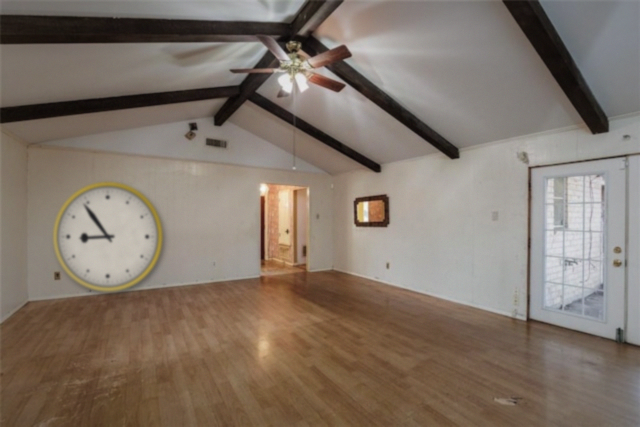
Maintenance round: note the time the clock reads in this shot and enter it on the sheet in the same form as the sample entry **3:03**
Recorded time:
**8:54**
